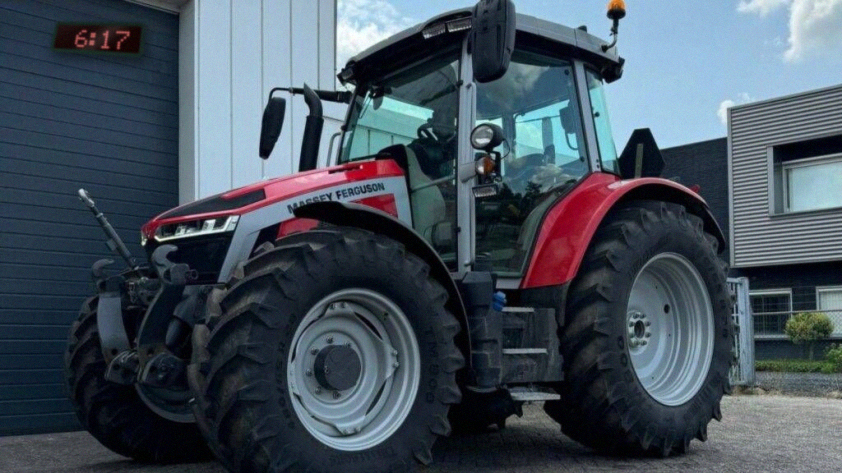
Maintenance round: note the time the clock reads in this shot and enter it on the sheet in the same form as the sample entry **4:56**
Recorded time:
**6:17**
